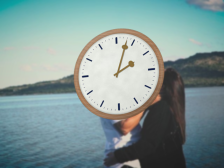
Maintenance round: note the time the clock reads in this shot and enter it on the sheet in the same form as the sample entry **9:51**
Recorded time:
**2:03**
